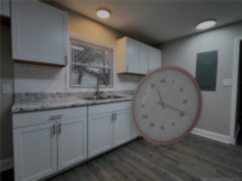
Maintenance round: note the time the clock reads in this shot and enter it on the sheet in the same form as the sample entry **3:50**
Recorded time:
**11:19**
